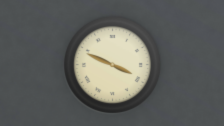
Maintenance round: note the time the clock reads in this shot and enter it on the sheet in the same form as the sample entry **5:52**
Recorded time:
**3:49**
